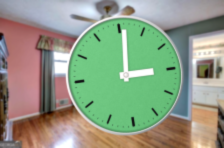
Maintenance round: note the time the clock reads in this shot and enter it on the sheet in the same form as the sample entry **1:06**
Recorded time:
**3:01**
